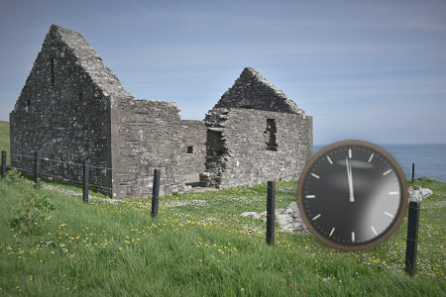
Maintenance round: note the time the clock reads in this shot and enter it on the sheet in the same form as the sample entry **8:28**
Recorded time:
**11:59**
